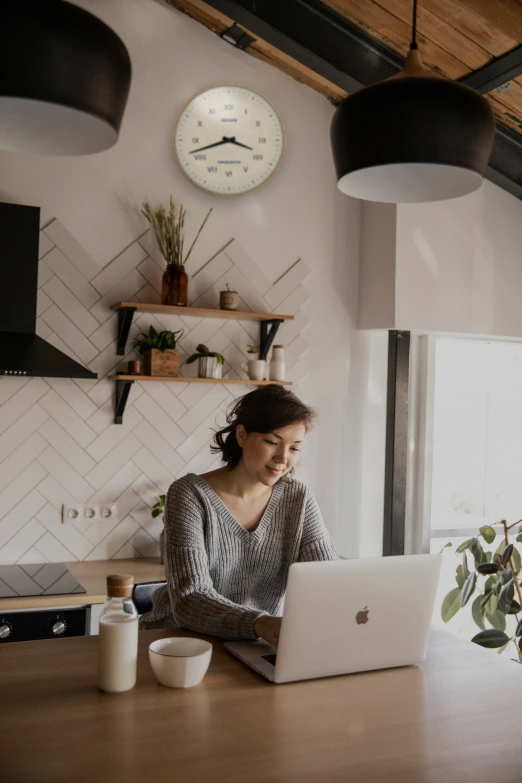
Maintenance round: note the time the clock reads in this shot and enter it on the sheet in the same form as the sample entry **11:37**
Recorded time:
**3:42**
